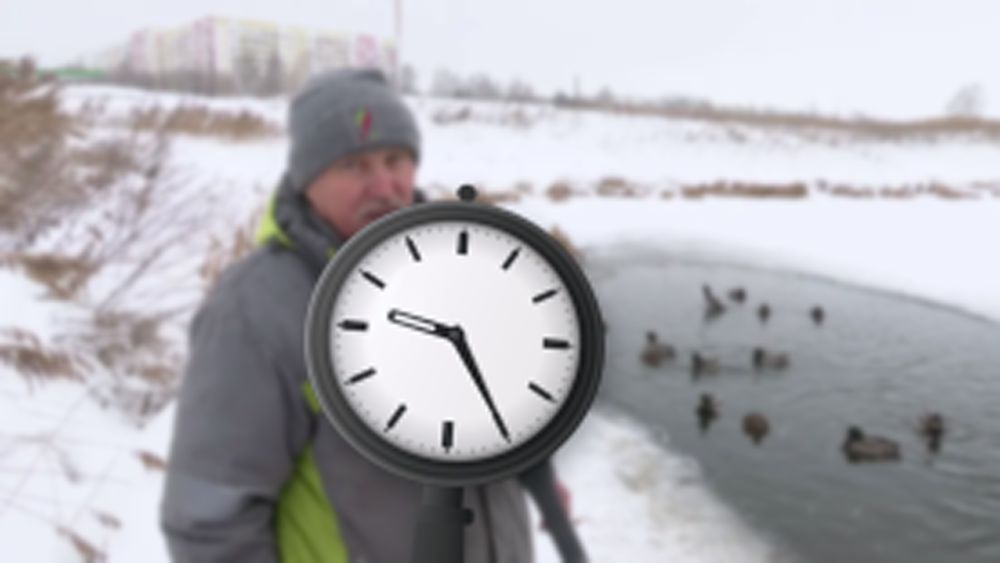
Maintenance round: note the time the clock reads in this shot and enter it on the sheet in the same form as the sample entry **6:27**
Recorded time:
**9:25**
